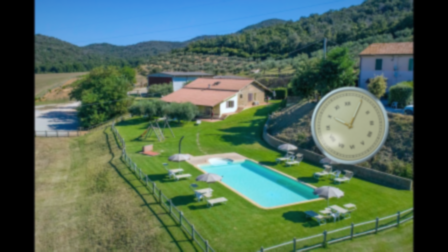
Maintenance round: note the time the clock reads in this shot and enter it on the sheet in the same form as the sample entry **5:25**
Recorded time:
**10:05**
